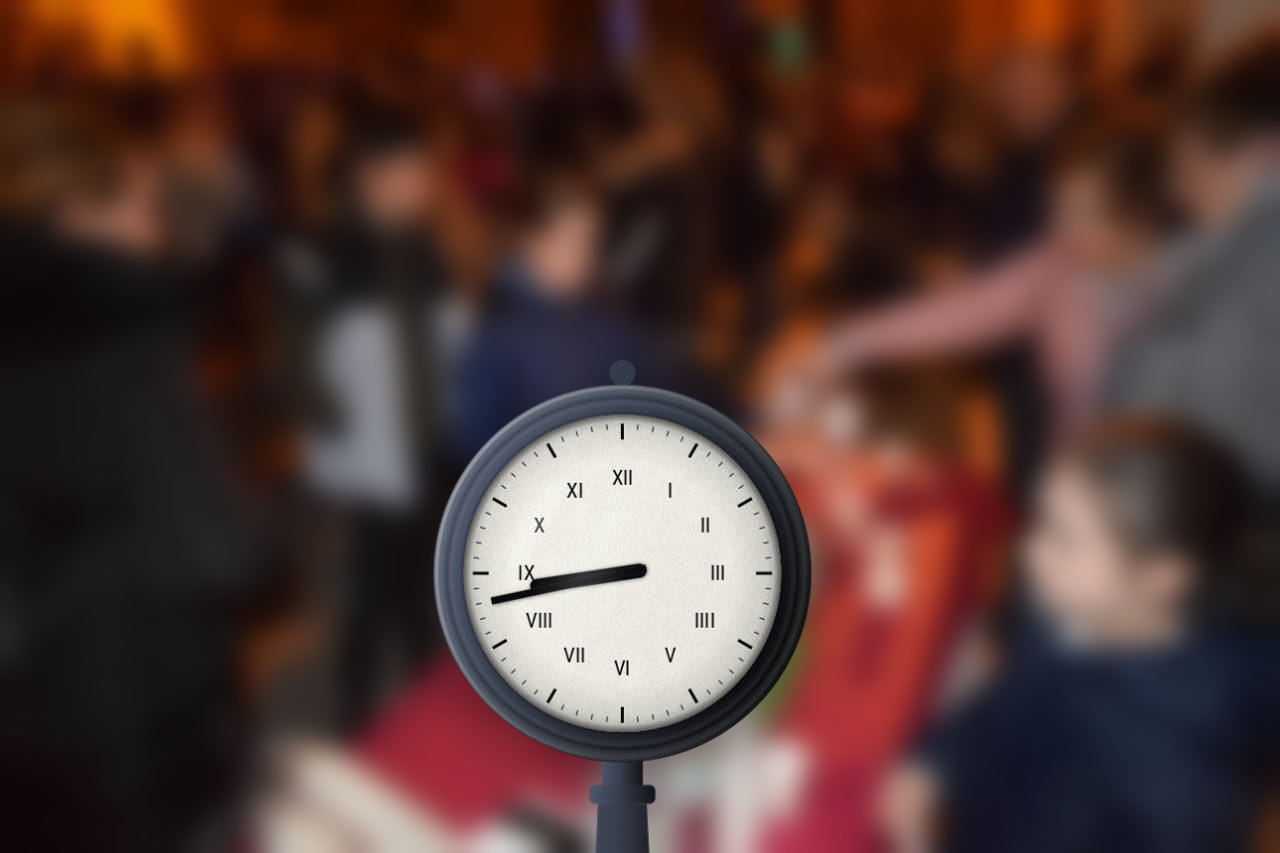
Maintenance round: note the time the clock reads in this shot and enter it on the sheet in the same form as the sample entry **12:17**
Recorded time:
**8:43**
